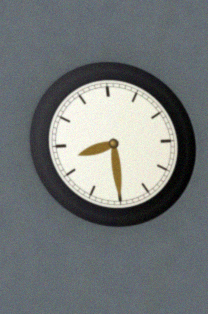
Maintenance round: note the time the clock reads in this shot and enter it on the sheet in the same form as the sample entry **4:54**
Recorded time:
**8:30**
